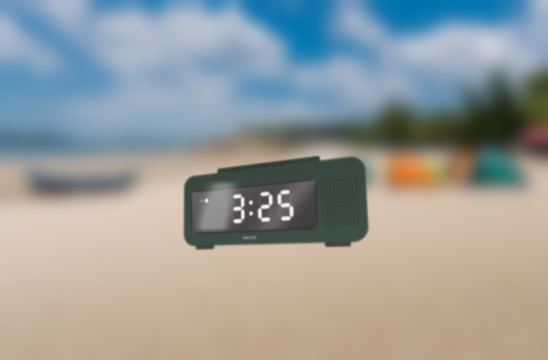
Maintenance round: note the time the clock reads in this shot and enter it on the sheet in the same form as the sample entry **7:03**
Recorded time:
**3:25**
